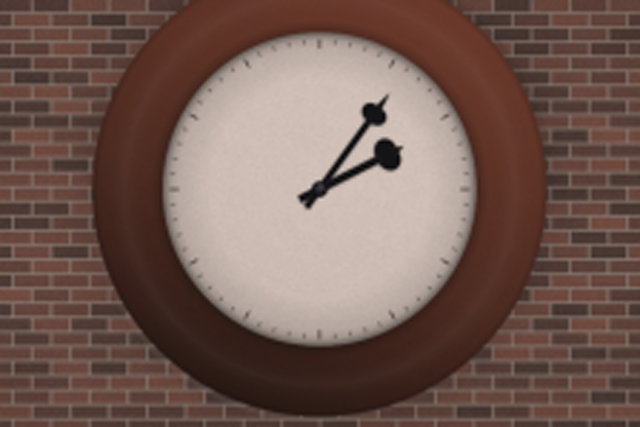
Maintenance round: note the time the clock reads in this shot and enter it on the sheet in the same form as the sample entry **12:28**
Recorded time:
**2:06**
